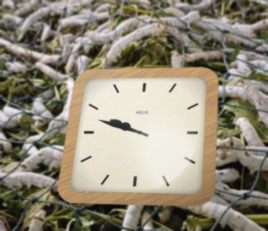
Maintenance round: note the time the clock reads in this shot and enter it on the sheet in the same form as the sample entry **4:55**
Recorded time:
**9:48**
